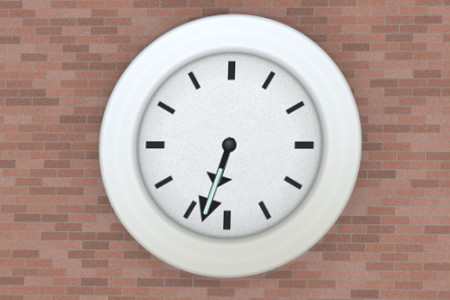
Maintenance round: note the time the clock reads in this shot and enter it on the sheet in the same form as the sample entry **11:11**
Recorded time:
**6:33**
